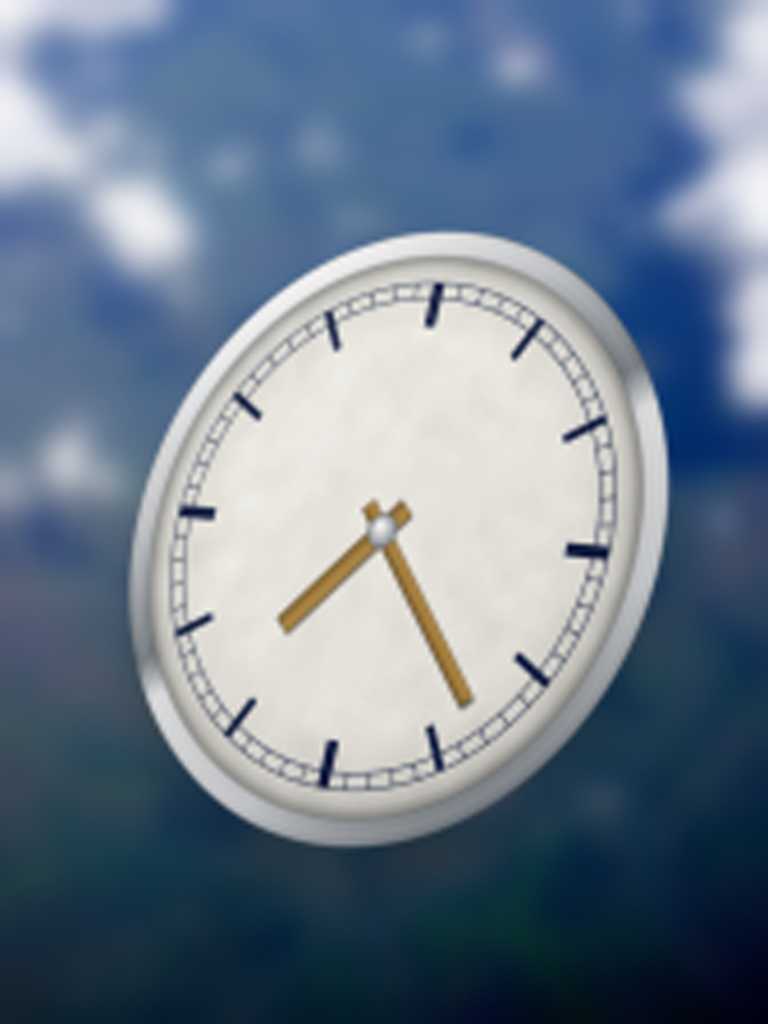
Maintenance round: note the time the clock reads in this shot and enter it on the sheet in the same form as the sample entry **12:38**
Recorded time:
**7:23**
